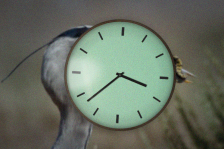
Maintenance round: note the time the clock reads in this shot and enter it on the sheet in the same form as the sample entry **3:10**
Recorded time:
**3:38**
